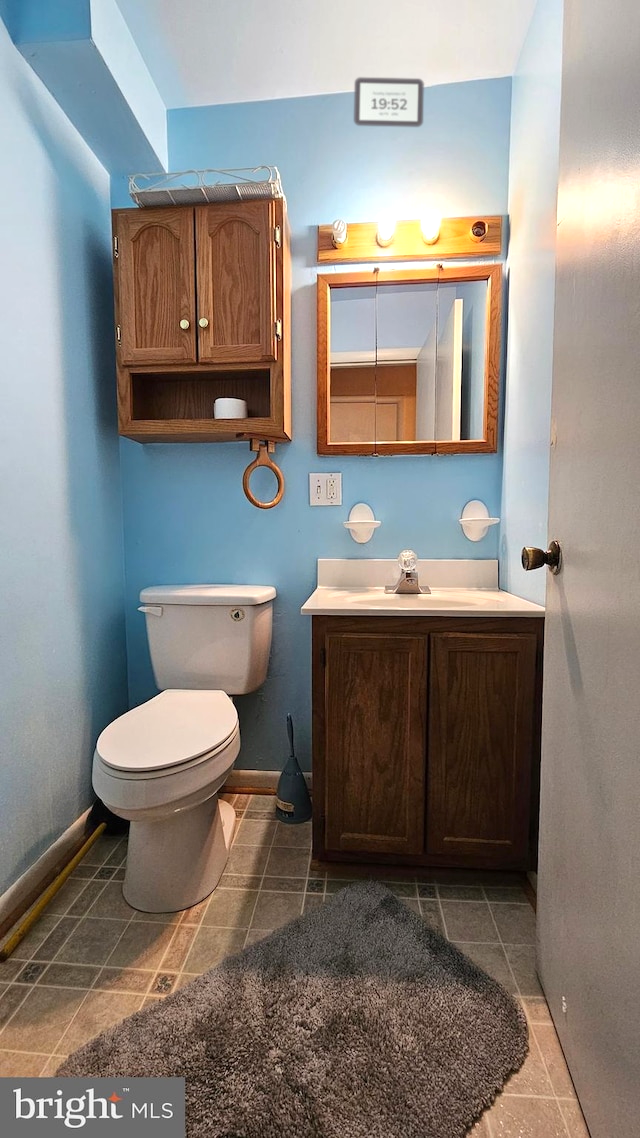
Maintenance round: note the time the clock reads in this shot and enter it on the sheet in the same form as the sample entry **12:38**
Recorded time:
**19:52**
